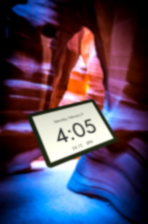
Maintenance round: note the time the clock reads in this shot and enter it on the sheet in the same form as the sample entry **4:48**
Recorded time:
**4:05**
